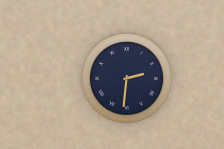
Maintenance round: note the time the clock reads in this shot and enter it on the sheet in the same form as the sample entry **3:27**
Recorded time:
**2:31**
